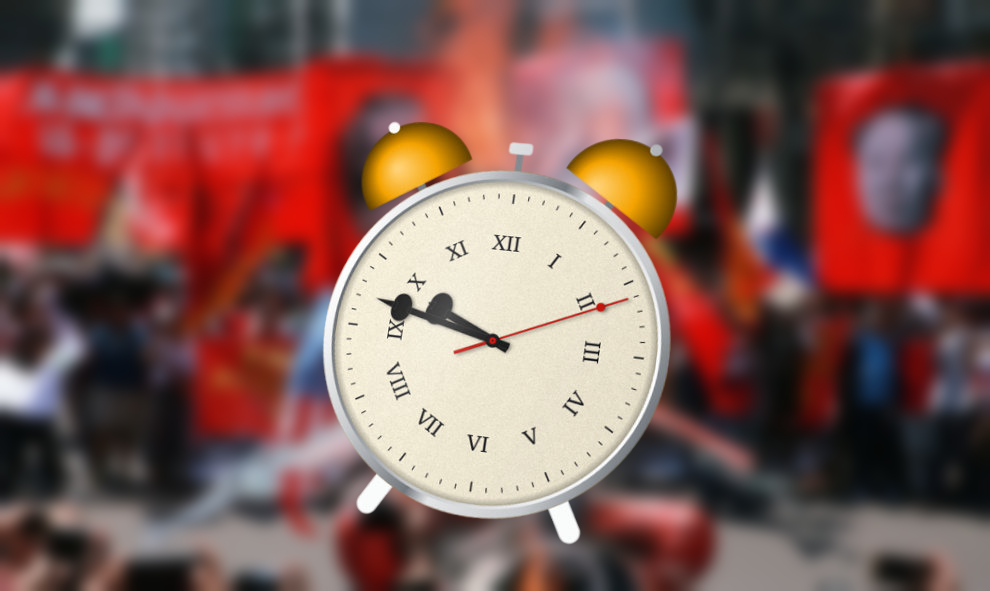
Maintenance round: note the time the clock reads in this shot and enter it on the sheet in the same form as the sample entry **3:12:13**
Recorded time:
**9:47:11**
